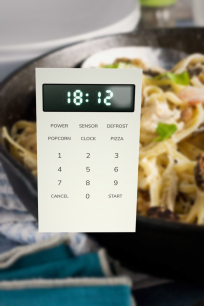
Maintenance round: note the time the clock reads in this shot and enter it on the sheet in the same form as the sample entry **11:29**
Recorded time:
**18:12**
